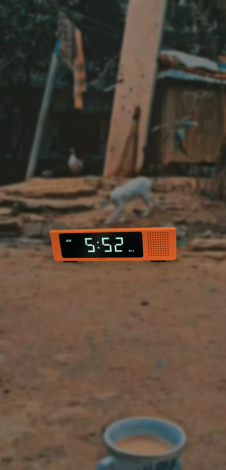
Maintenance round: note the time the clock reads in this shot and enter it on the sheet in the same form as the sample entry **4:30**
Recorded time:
**5:52**
